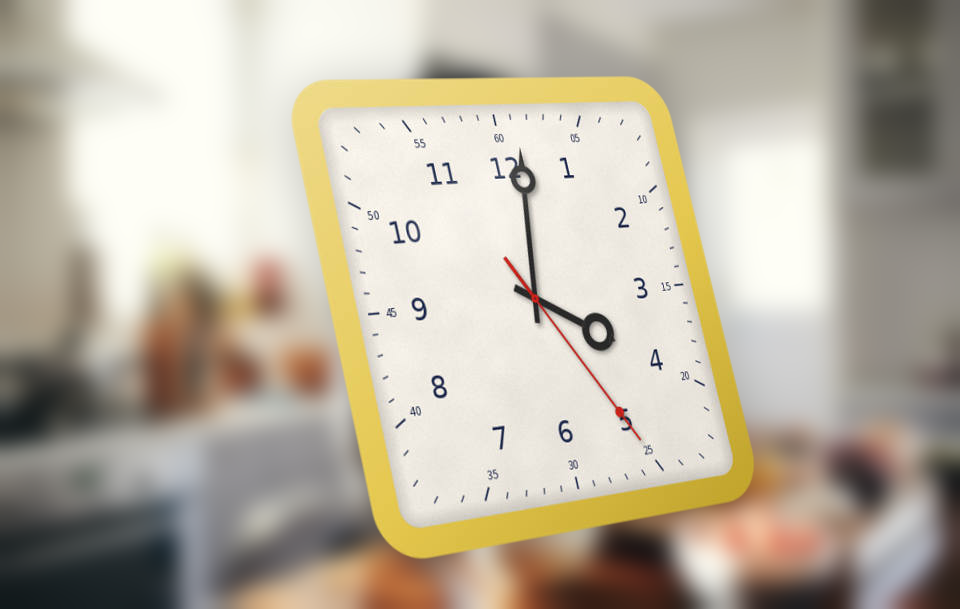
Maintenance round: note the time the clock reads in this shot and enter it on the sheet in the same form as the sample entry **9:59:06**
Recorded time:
**4:01:25**
